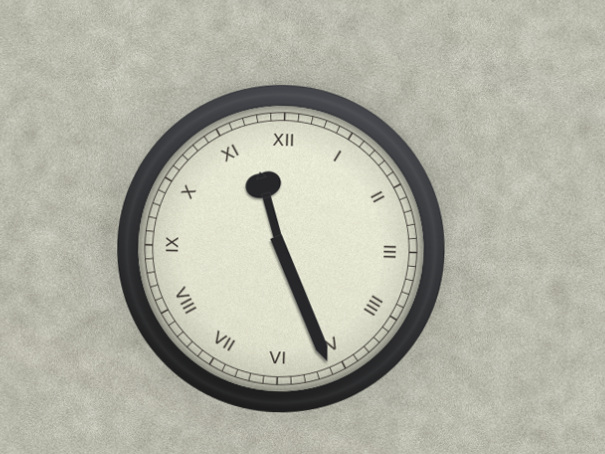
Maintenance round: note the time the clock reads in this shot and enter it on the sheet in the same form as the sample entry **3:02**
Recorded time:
**11:26**
